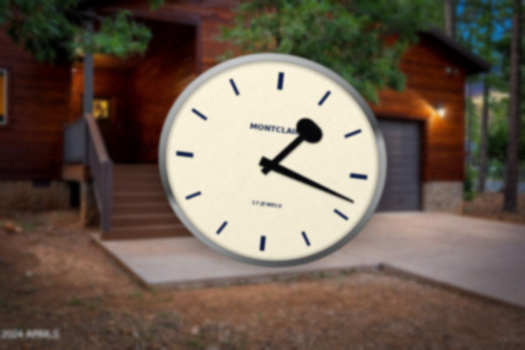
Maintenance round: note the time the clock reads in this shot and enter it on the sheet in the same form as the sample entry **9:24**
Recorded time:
**1:18**
